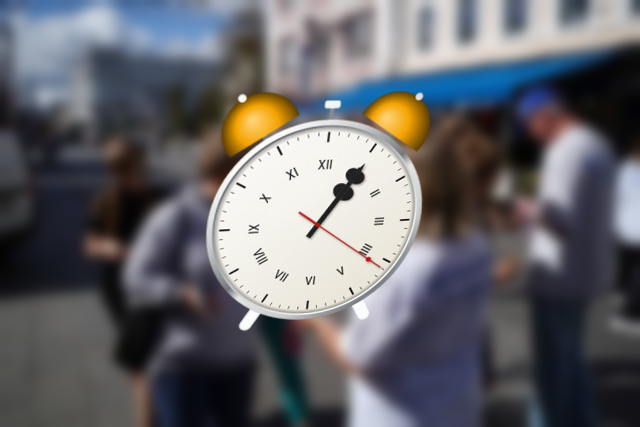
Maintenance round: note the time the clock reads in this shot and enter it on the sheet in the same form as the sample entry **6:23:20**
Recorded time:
**1:05:21**
